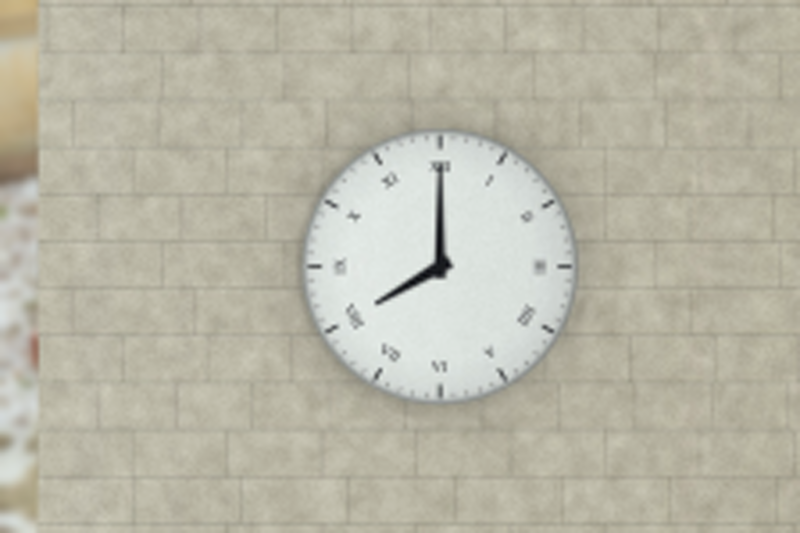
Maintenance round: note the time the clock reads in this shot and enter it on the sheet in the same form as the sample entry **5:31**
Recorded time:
**8:00**
